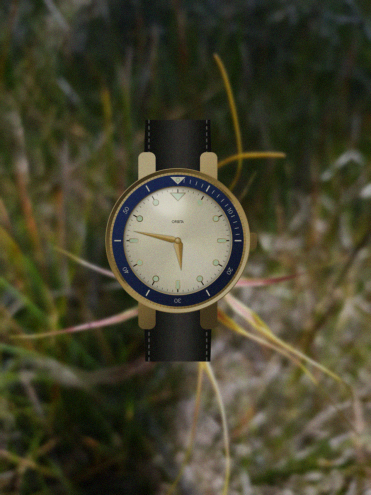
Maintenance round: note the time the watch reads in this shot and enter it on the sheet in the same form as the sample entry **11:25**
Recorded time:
**5:47**
